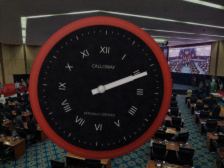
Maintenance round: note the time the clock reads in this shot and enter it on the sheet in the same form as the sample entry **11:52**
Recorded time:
**2:11**
